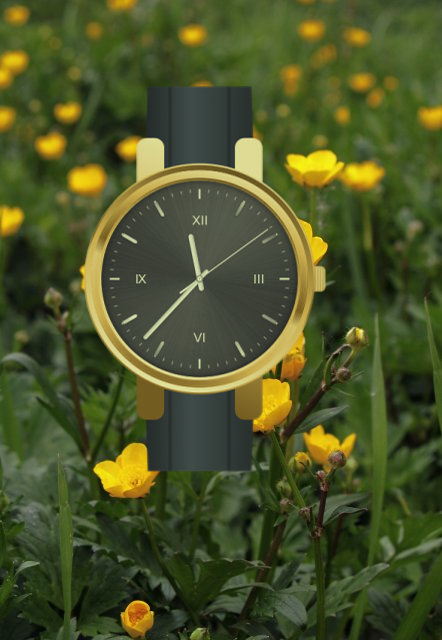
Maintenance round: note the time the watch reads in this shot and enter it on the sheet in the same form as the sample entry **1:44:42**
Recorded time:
**11:37:09**
